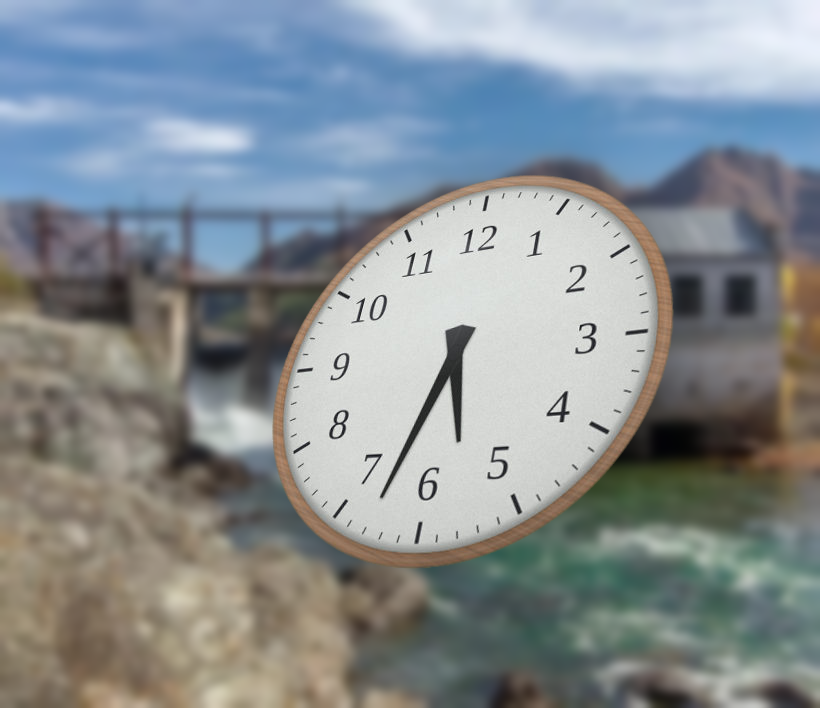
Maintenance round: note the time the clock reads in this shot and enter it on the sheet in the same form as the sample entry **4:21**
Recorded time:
**5:33**
